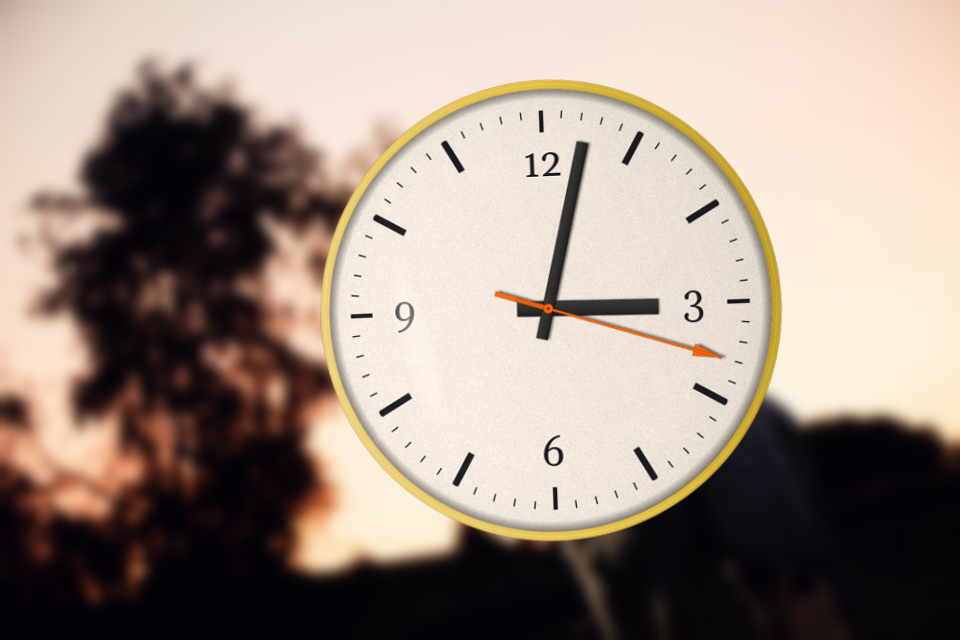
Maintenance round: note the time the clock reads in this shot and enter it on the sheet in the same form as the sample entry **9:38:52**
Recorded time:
**3:02:18**
